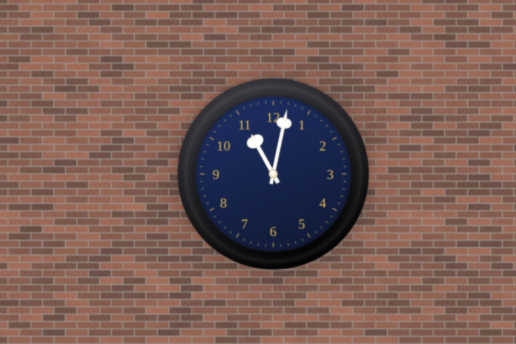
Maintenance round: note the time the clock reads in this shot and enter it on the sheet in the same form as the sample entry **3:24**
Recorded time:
**11:02**
